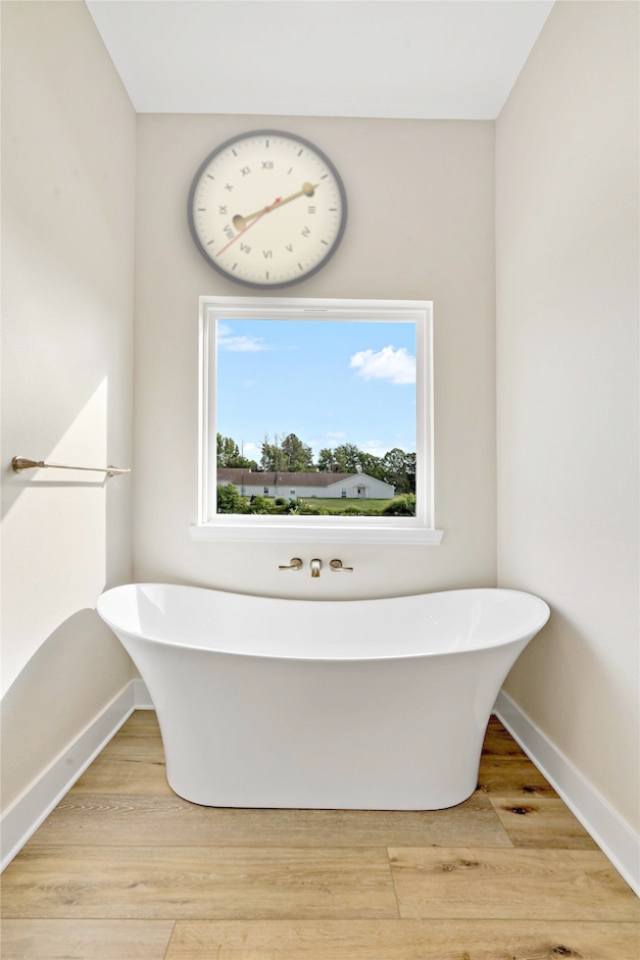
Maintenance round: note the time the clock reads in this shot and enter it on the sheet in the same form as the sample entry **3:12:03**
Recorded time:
**8:10:38**
